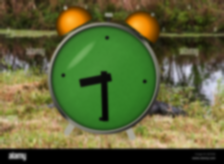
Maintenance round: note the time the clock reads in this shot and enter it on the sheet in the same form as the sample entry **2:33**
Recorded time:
**8:29**
